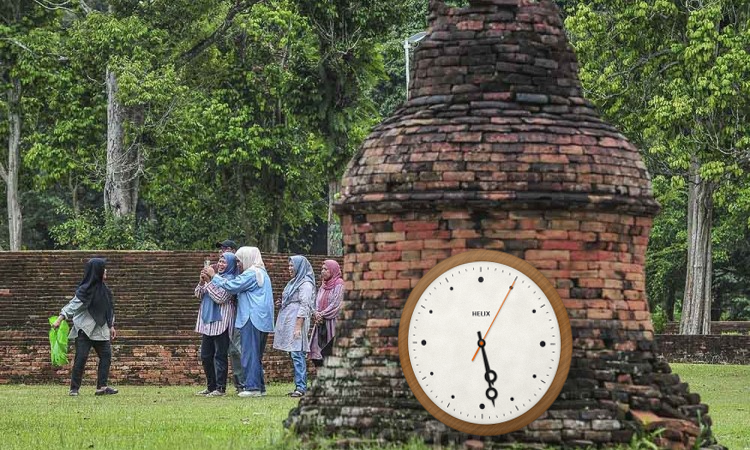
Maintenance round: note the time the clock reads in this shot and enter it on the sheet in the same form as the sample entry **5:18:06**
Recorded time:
**5:28:05**
